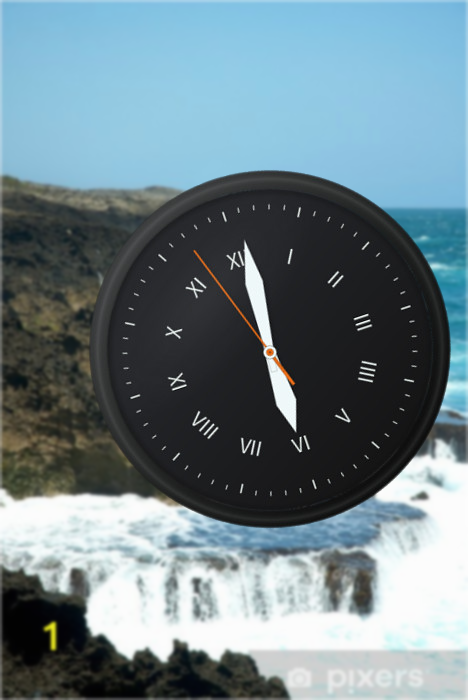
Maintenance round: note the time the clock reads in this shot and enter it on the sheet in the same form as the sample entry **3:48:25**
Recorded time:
**6:00:57**
